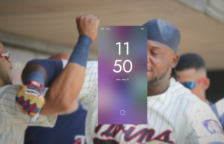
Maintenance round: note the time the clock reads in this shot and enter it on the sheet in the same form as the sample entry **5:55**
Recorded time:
**11:50**
